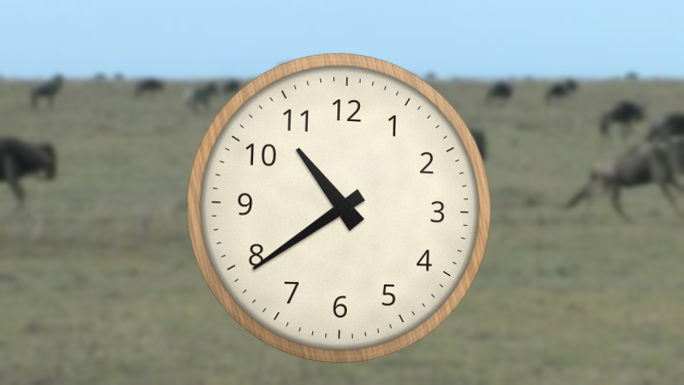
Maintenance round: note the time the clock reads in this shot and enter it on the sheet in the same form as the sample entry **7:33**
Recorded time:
**10:39**
